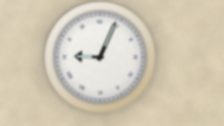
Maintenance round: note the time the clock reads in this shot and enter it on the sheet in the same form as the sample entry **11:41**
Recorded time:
**9:04**
